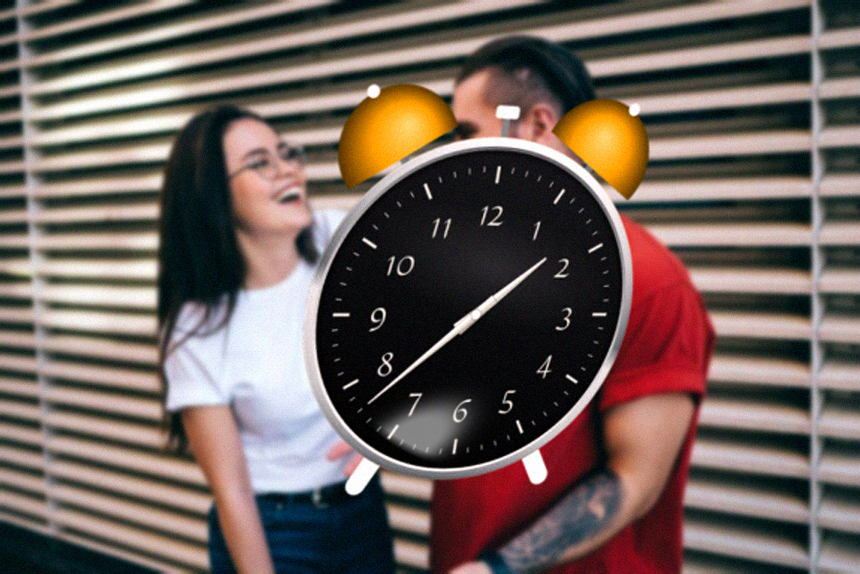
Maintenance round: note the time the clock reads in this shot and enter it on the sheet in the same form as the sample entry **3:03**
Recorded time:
**1:38**
